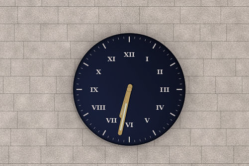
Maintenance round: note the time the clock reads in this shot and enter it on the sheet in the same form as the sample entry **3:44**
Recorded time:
**6:32**
